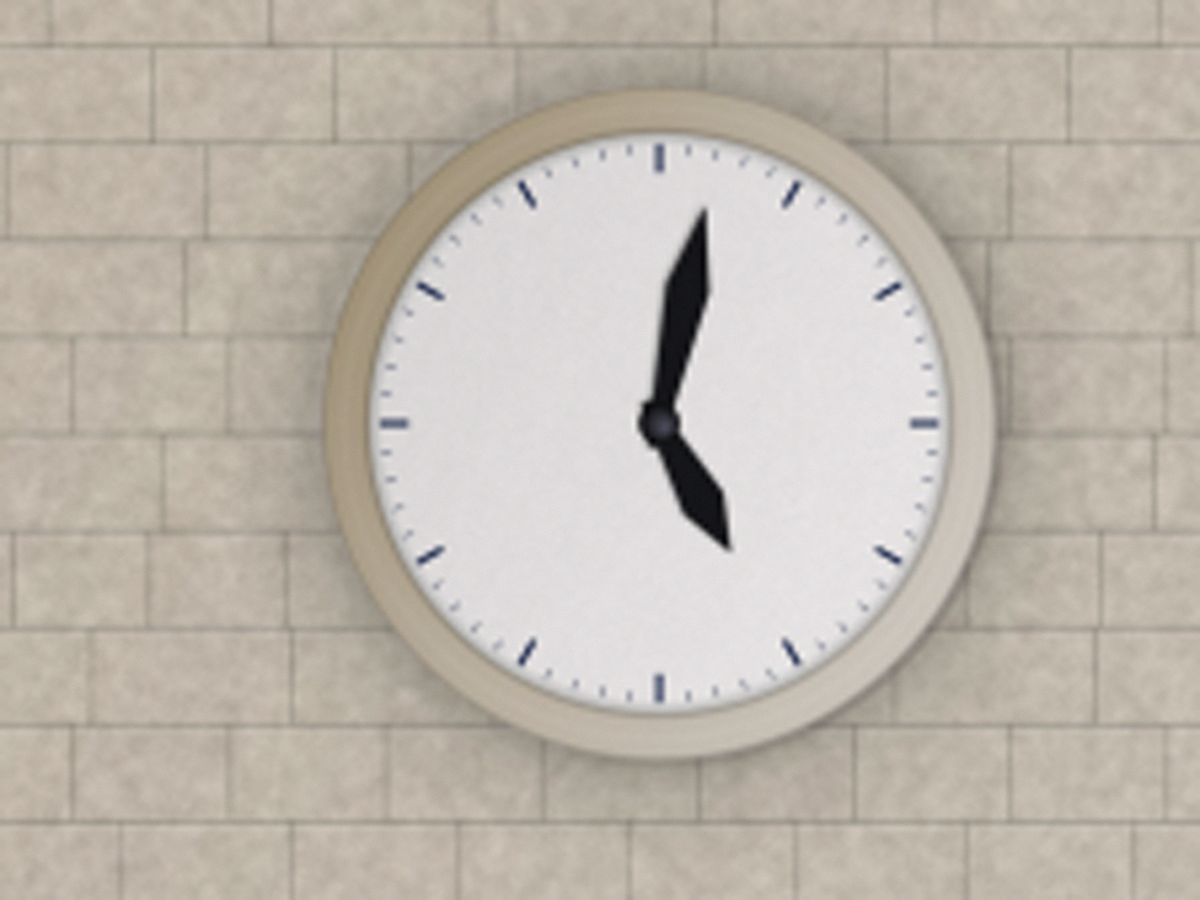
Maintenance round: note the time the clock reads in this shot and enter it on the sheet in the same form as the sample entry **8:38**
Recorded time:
**5:02**
